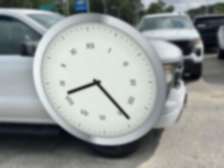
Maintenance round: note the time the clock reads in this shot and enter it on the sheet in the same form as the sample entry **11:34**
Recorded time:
**8:24**
